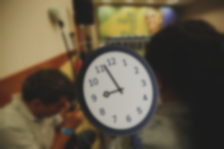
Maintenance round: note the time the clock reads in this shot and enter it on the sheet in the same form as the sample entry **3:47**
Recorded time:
**8:57**
